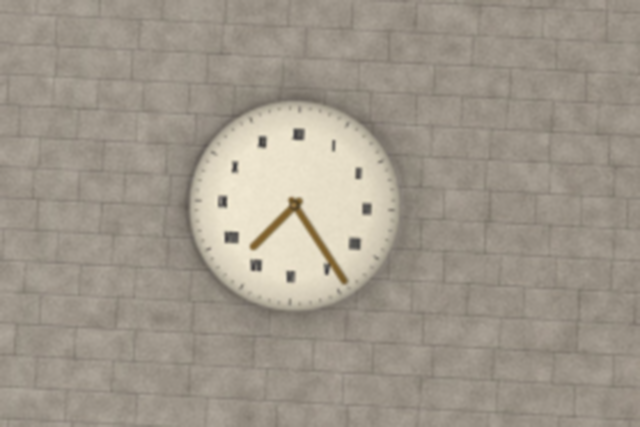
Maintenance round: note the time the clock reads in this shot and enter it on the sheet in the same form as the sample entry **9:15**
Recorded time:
**7:24**
